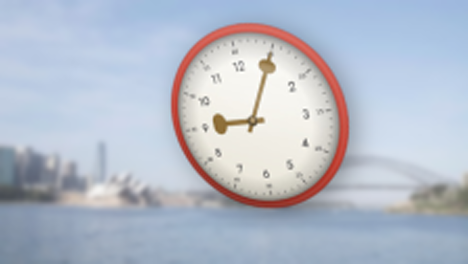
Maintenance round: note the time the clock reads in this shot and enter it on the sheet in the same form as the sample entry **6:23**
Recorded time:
**9:05**
